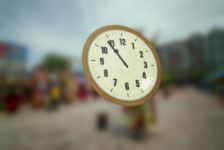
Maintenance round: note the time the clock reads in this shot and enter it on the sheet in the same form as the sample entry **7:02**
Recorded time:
**10:54**
